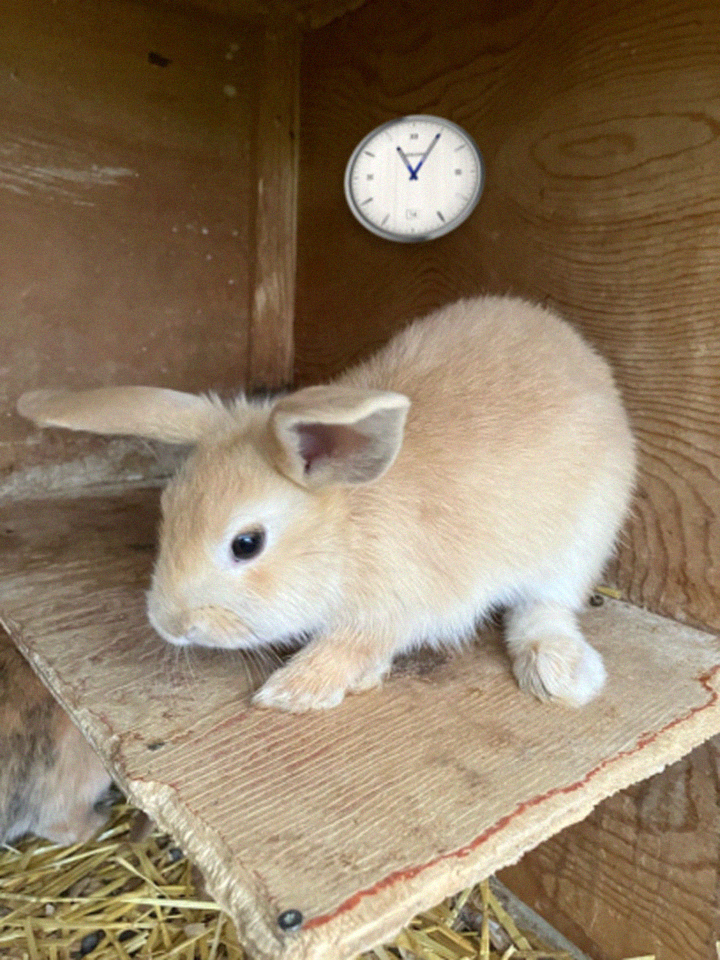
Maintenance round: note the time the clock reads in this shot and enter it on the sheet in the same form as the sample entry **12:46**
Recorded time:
**11:05**
